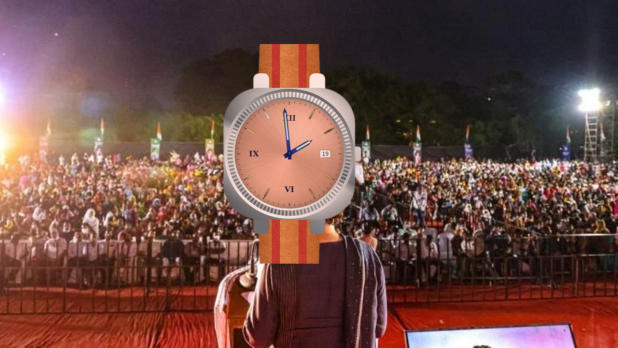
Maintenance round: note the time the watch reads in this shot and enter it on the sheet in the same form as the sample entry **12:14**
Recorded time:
**1:59**
